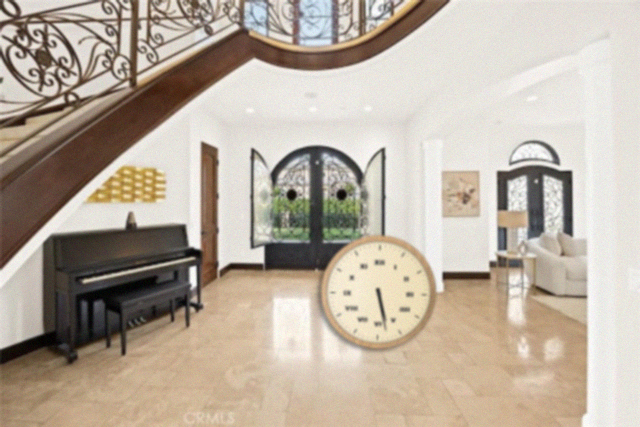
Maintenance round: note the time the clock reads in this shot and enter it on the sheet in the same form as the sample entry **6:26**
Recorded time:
**5:28**
